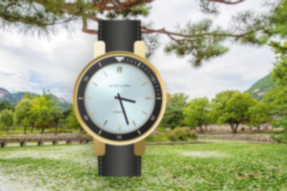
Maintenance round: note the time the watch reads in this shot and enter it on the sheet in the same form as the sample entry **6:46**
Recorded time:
**3:27**
